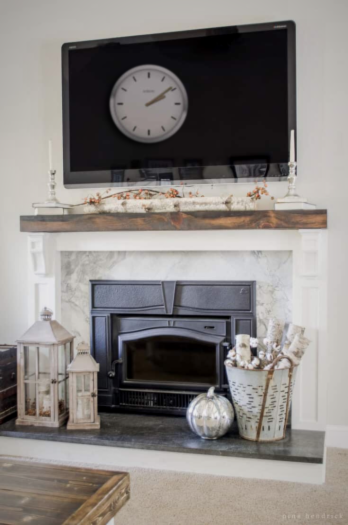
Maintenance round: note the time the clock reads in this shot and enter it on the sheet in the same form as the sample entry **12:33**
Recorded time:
**2:09**
